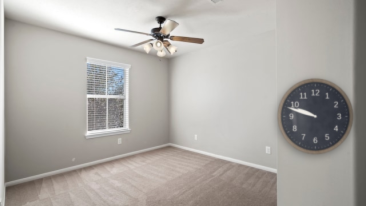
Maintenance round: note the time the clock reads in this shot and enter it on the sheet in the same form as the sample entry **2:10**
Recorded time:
**9:48**
